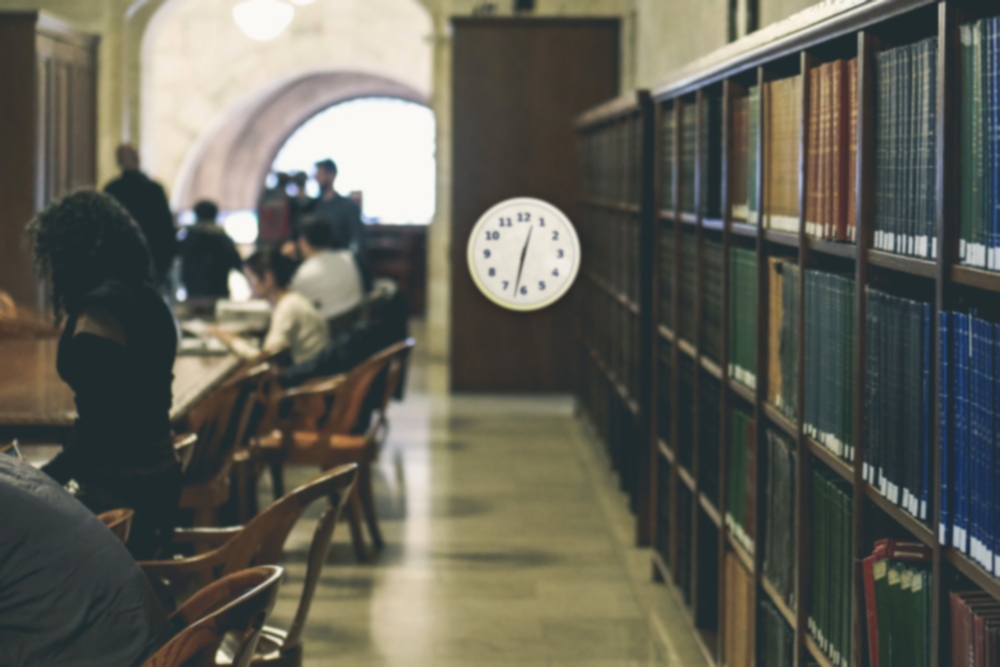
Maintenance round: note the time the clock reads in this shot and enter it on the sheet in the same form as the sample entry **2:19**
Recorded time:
**12:32**
